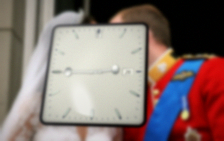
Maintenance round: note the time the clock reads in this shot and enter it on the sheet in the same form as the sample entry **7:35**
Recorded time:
**2:45**
